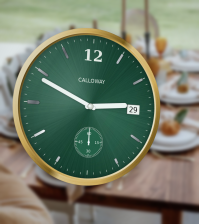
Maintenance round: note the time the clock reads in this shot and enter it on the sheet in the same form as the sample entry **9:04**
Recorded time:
**2:49**
